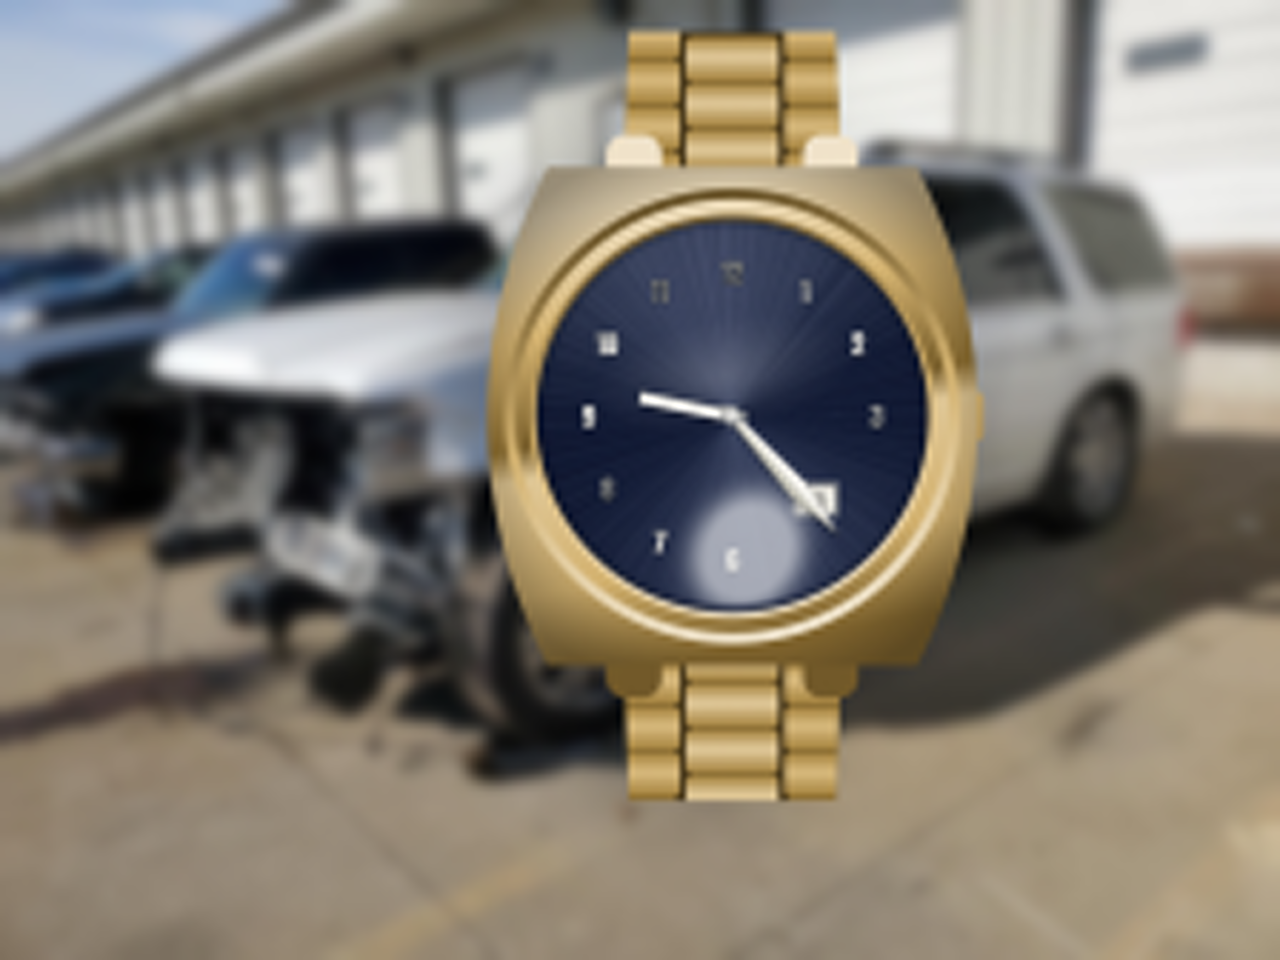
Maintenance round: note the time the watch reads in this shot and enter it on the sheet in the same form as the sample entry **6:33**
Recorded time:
**9:23**
